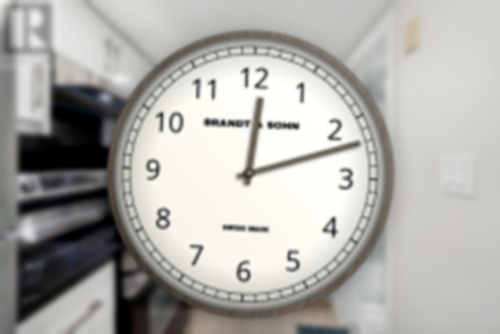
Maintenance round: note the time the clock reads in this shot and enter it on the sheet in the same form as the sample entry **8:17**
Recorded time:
**12:12**
